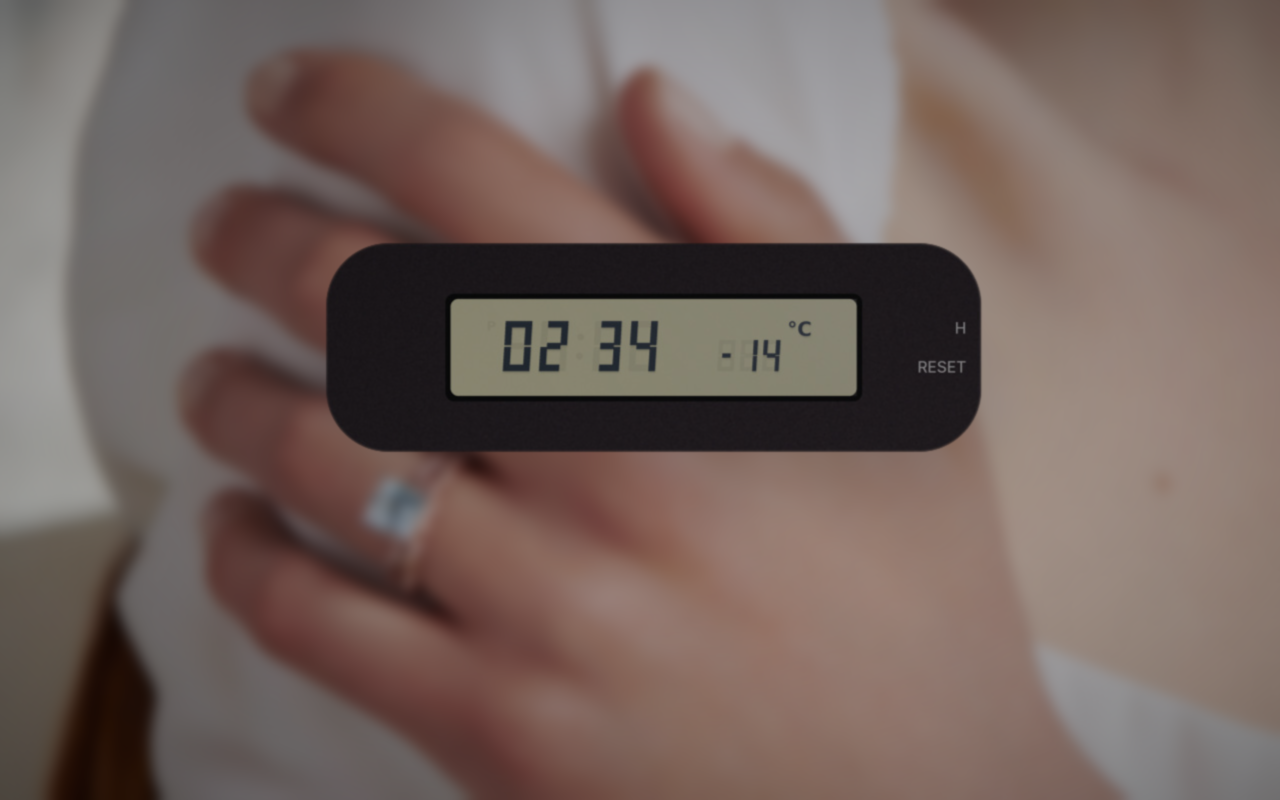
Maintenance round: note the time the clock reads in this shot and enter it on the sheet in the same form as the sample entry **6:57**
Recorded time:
**2:34**
